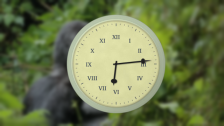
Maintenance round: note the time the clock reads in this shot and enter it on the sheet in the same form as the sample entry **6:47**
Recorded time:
**6:14**
